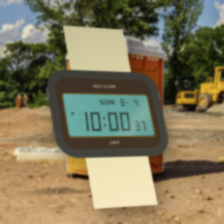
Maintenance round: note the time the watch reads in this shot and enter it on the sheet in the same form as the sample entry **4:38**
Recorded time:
**10:00**
